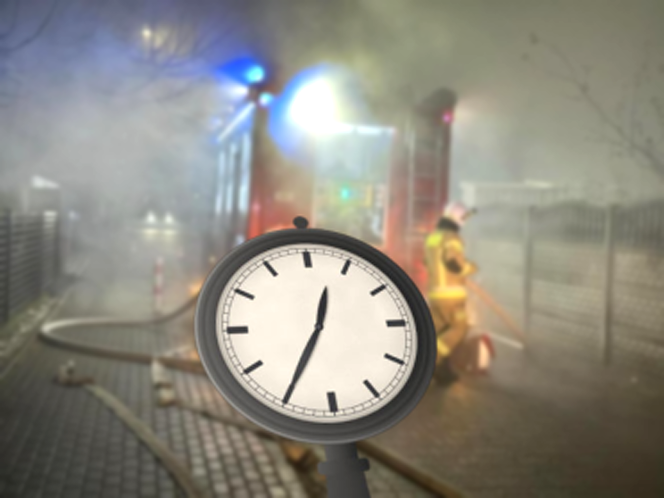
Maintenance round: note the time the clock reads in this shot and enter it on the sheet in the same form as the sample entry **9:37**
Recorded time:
**12:35**
